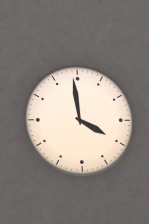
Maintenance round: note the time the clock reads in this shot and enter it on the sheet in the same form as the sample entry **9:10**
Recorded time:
**3:59**
